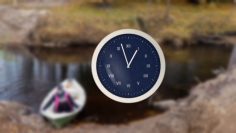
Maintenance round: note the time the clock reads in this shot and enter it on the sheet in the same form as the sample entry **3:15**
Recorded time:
**12:57**
